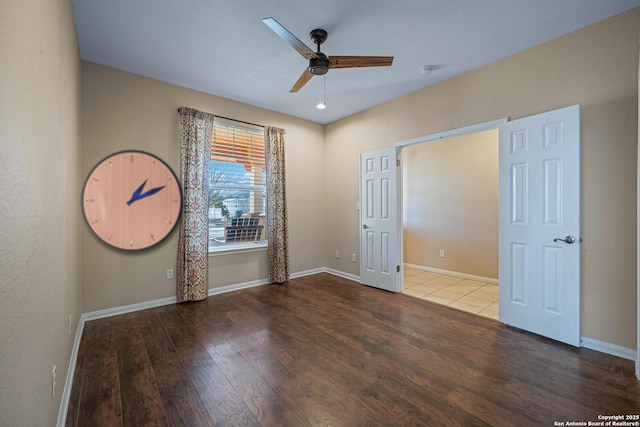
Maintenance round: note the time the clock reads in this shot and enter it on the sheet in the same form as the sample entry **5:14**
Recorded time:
**1:11**
